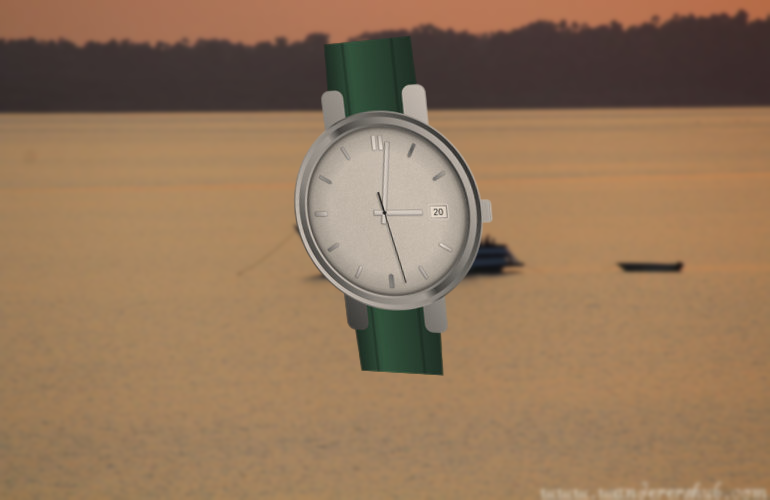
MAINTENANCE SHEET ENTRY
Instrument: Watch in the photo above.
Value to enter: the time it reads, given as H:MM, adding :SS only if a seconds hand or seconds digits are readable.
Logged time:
3:01:28
